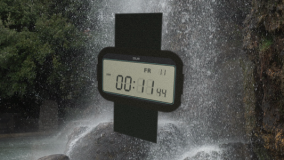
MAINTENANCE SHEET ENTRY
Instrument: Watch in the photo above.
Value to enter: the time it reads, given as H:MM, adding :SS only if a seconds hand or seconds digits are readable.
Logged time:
0:11:44
